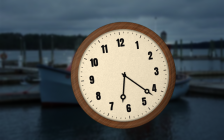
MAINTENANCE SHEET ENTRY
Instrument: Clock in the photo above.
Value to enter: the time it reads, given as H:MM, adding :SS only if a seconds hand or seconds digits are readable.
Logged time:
6:22
